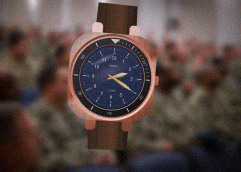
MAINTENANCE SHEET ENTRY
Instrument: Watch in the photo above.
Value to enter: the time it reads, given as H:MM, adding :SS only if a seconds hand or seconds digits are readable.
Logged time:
2:20
